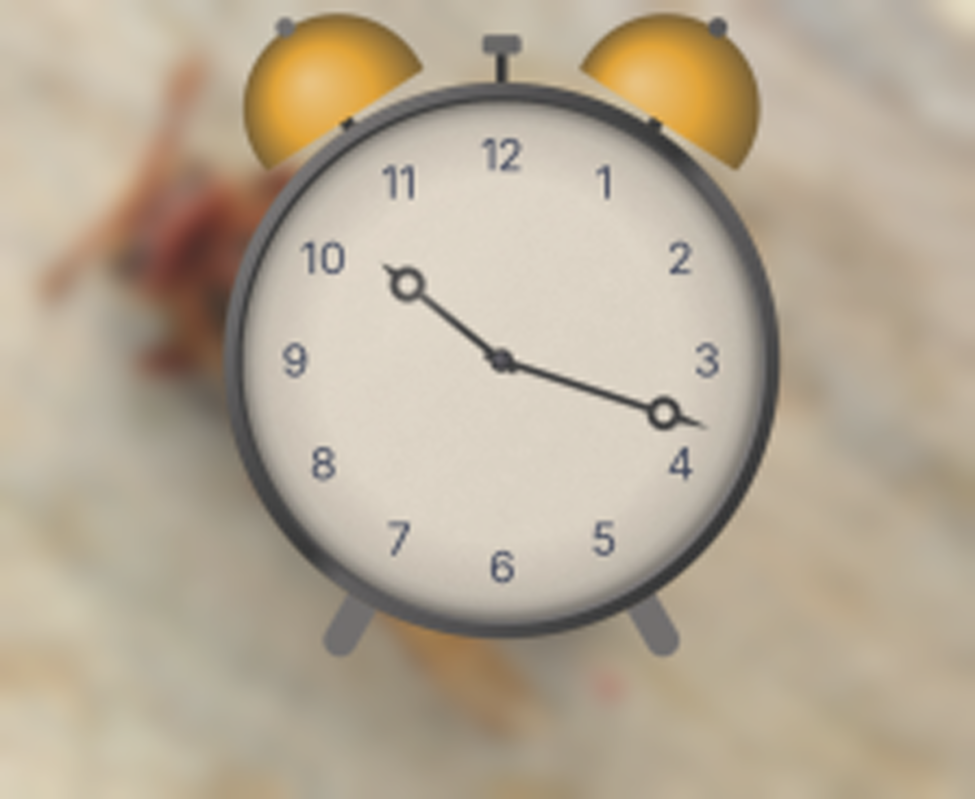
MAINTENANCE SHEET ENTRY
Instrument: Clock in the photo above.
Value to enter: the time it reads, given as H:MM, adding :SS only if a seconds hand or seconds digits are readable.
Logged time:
10:18
